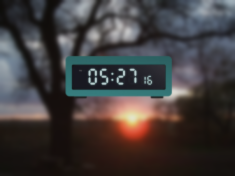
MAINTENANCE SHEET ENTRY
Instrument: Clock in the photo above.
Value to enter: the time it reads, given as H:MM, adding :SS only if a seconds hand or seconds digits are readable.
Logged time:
5:27:16
